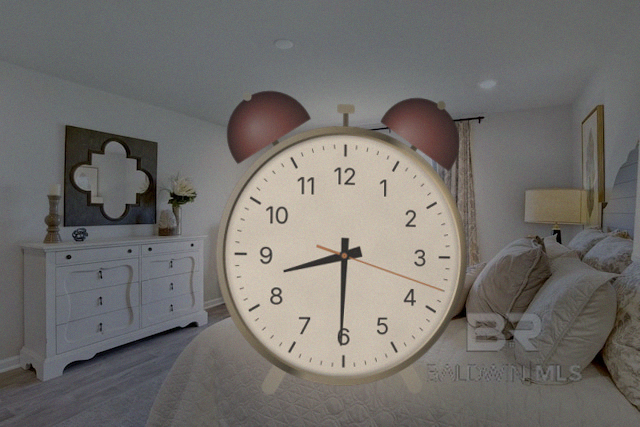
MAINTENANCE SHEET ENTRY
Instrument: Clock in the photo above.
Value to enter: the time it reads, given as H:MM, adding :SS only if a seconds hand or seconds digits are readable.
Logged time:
8:30:18
